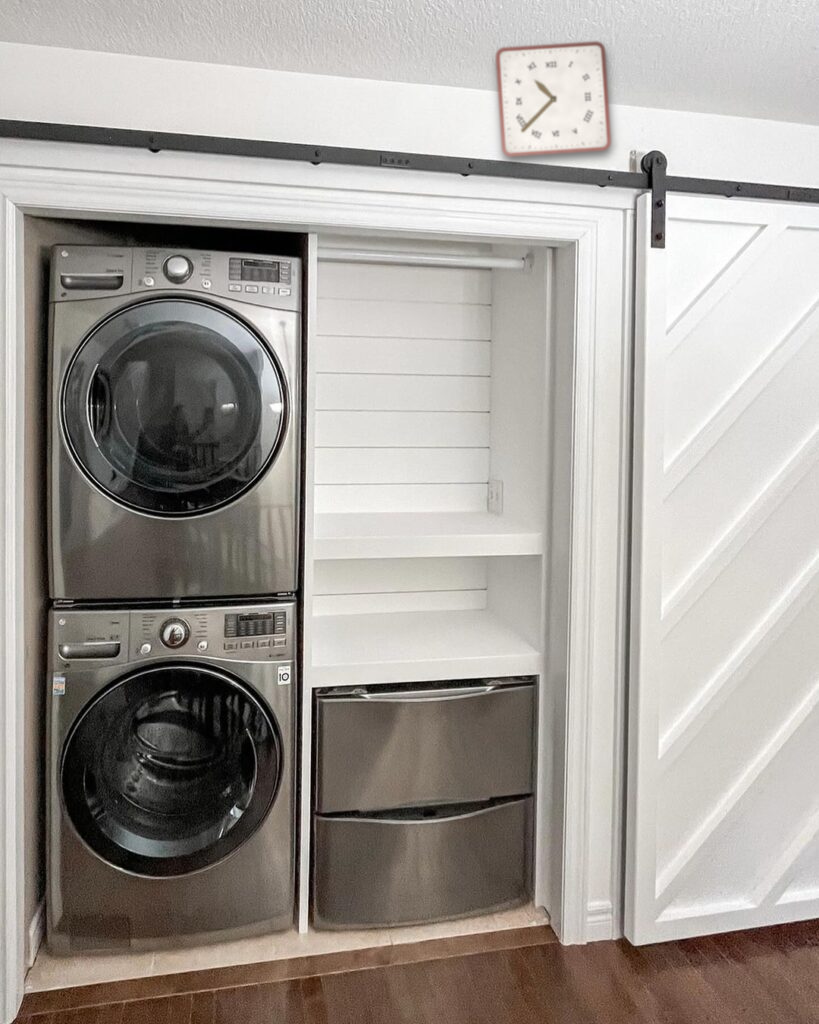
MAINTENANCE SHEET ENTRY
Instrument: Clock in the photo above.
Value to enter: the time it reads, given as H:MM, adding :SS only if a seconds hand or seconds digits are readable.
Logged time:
10:38
